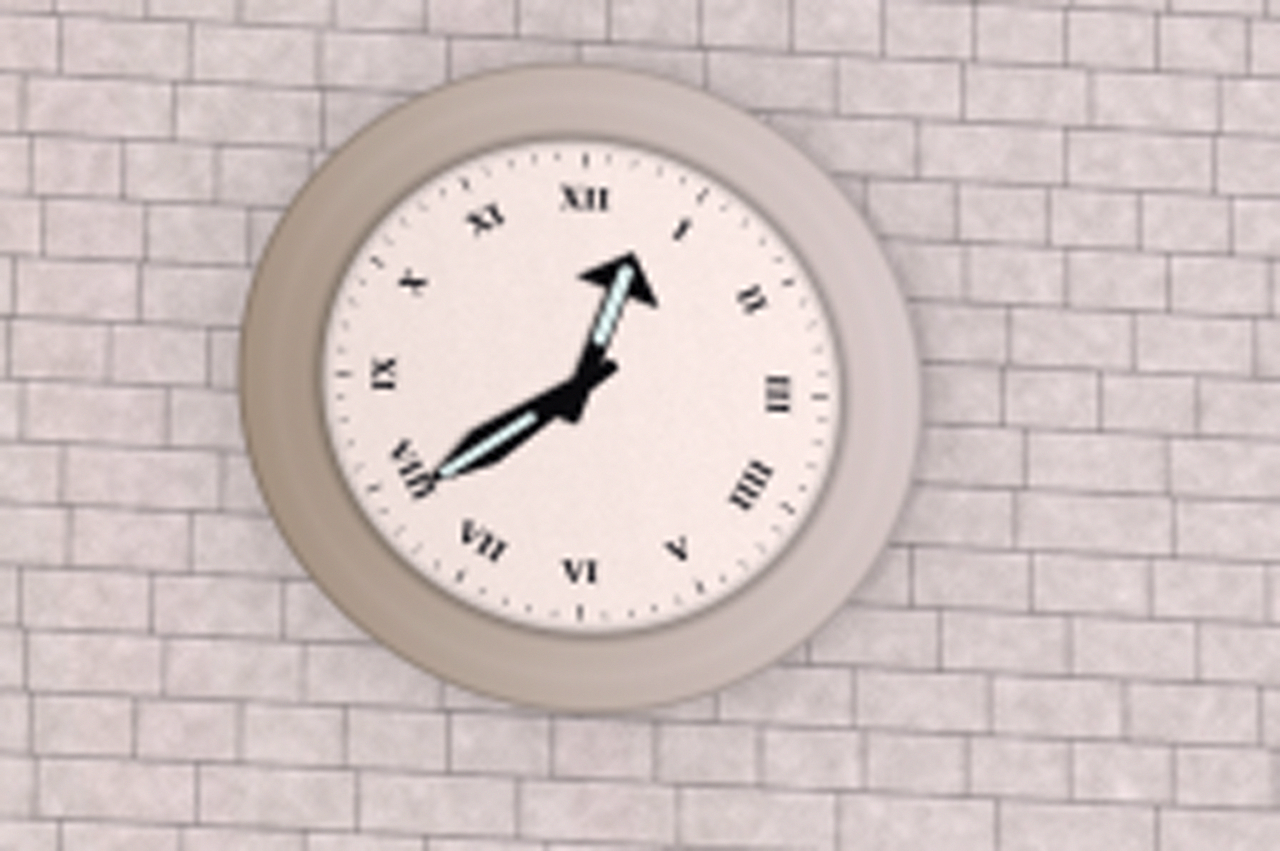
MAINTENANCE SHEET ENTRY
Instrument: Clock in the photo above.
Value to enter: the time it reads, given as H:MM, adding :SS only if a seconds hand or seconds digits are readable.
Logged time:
12:39
